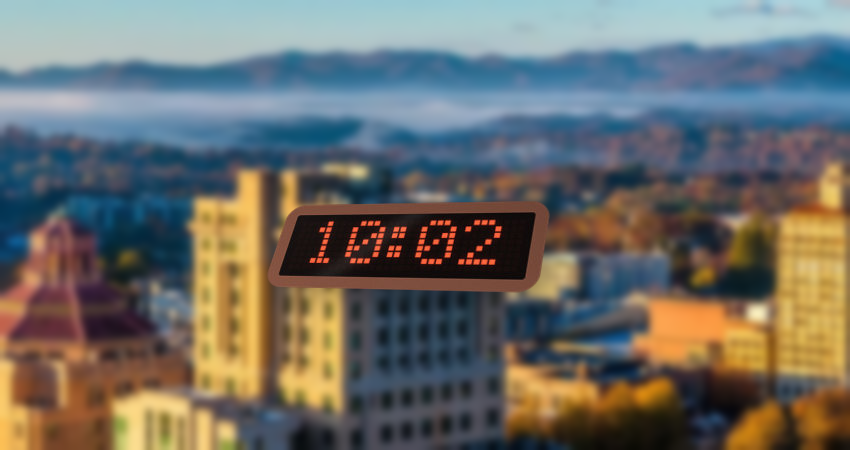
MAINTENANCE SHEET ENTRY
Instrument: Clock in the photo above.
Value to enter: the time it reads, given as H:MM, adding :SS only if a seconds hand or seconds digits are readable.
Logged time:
10:02
